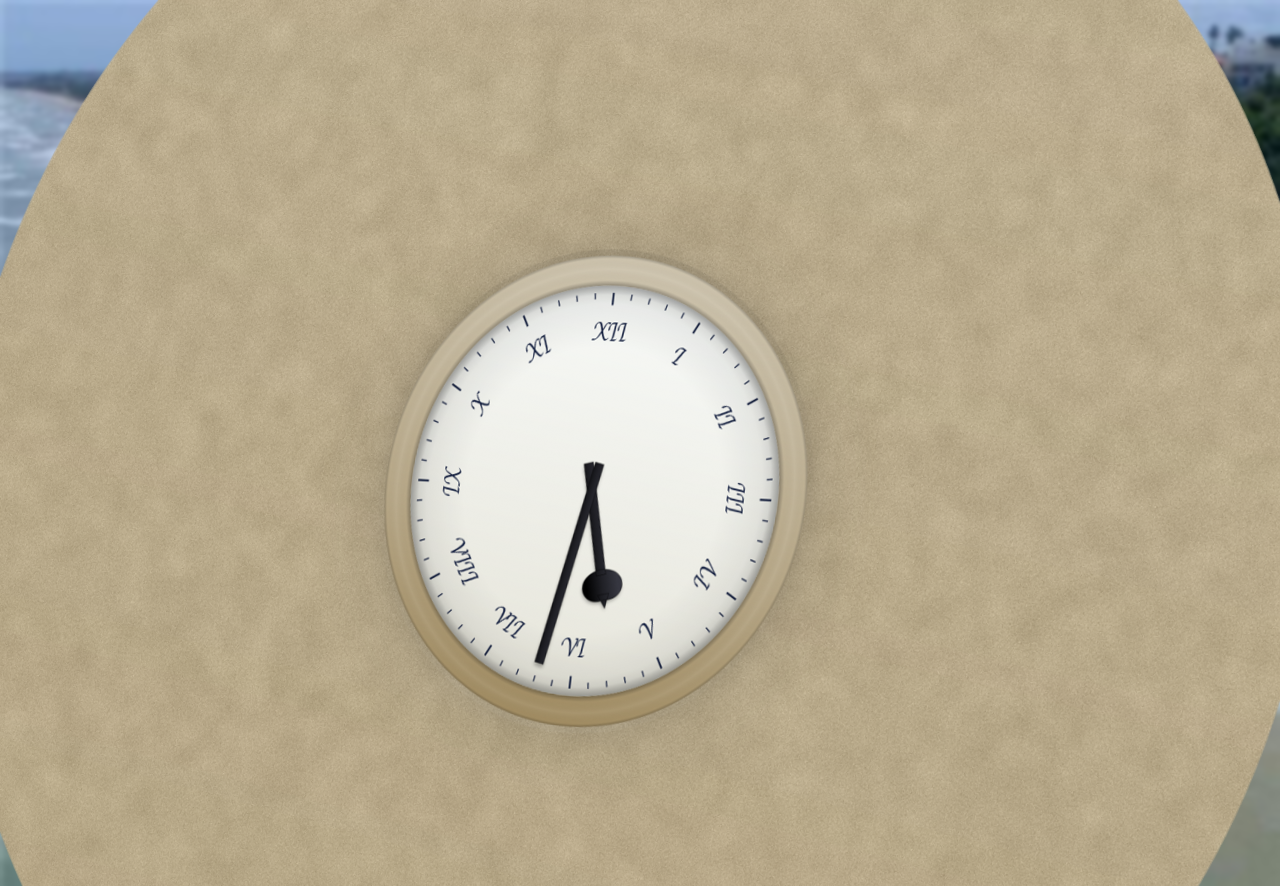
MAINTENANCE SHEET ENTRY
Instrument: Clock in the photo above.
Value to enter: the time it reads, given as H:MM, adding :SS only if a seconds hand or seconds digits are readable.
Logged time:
5:32
